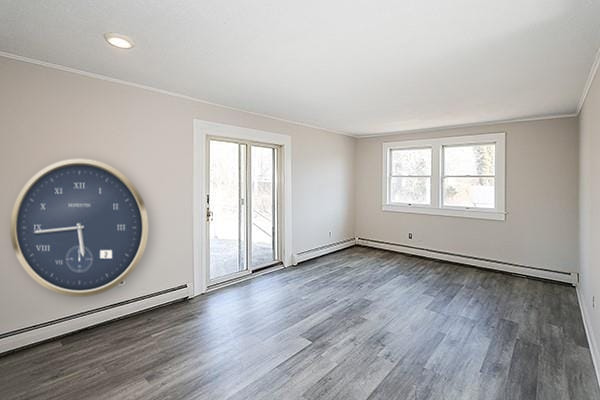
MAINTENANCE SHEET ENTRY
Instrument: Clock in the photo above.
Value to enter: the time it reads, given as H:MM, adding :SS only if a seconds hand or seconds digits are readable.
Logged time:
5:44
